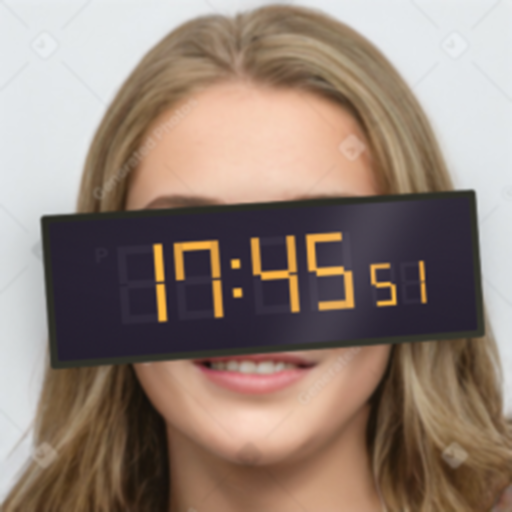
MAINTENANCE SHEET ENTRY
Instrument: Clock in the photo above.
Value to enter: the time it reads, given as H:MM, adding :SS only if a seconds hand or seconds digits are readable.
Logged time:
17:45:51
